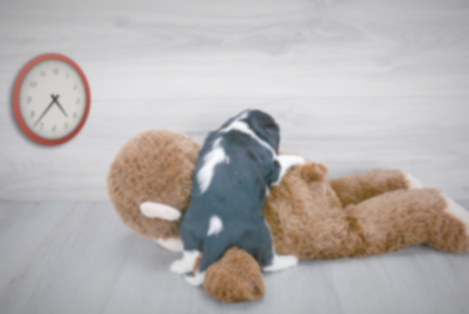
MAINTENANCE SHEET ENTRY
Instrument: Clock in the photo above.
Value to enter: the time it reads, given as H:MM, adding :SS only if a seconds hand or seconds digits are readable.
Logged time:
4:37
